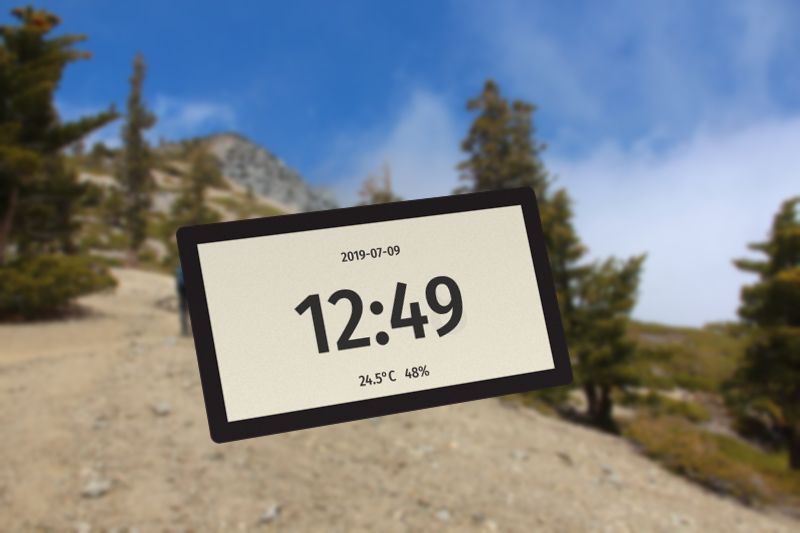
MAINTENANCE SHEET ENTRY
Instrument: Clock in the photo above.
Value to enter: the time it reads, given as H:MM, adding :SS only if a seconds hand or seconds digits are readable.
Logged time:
12:49
